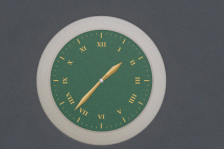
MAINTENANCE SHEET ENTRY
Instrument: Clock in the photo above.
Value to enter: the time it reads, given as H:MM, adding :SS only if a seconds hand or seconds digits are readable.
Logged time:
1:37
